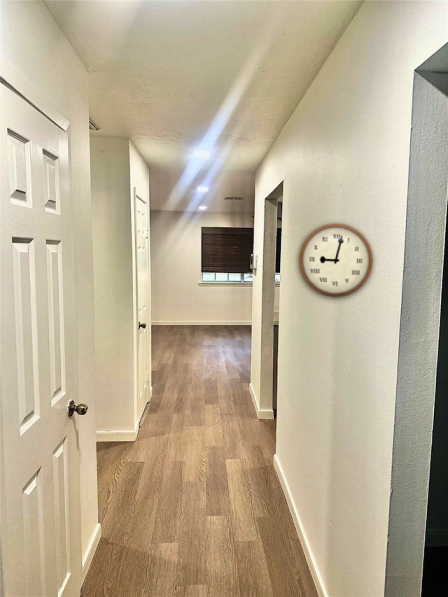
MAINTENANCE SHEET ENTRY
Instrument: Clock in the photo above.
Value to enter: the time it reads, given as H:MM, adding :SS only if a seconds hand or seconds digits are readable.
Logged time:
9:02
